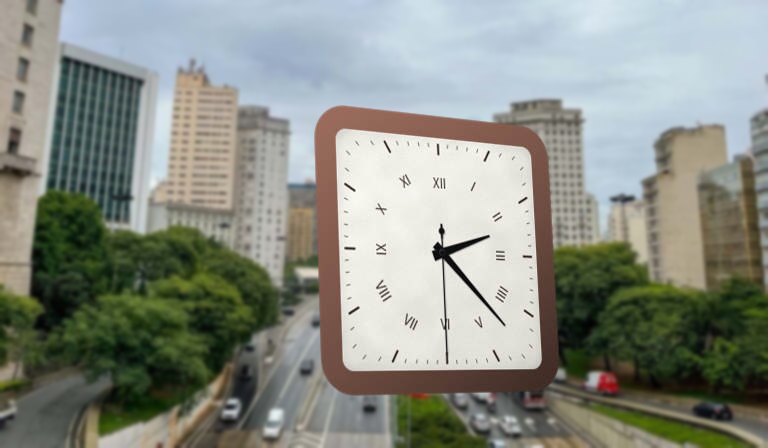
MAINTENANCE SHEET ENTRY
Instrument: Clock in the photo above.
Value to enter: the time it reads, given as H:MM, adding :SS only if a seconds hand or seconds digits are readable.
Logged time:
2:22:30
